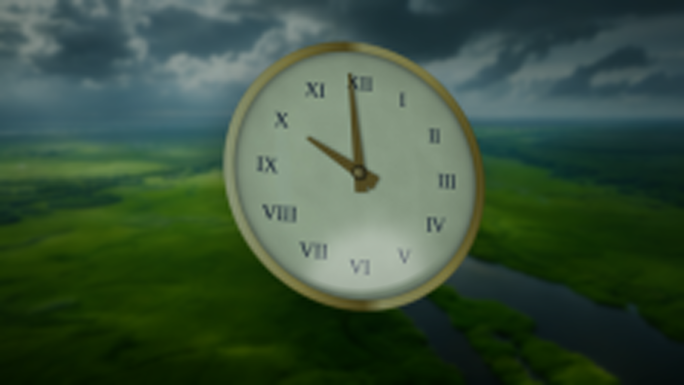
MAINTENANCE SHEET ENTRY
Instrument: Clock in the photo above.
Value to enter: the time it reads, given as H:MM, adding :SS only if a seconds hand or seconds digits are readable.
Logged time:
9:59
